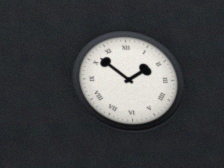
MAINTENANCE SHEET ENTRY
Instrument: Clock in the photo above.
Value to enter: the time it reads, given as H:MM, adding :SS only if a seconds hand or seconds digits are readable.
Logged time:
1:52
